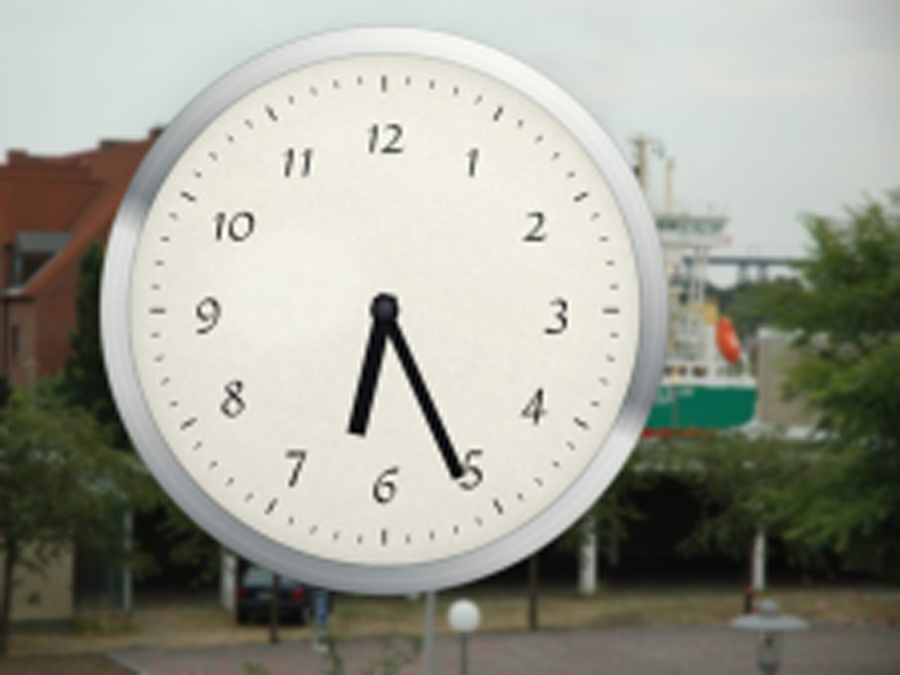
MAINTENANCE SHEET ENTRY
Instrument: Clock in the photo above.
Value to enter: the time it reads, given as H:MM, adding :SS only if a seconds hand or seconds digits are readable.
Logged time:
6:26
